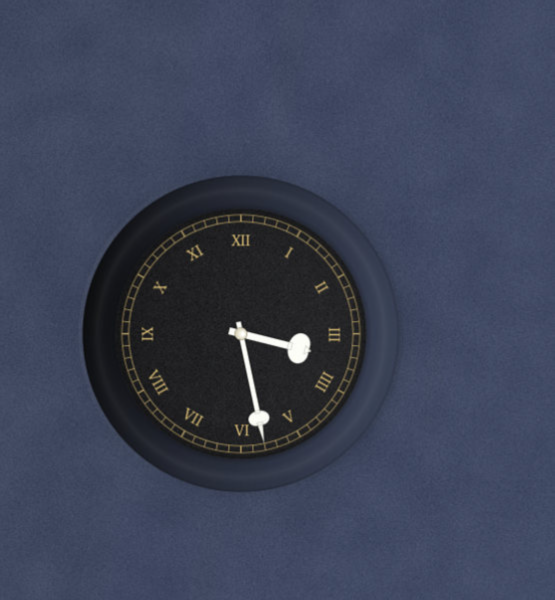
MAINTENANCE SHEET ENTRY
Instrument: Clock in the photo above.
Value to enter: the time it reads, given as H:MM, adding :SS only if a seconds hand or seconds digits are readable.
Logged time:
3:28
